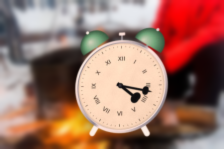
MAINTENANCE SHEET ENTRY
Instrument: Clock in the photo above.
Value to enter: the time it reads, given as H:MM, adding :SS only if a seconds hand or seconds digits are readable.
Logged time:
4:17
